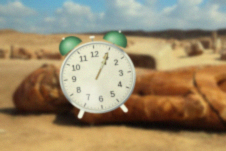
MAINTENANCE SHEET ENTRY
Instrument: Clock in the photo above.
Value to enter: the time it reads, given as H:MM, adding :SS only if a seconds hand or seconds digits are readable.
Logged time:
1:05
